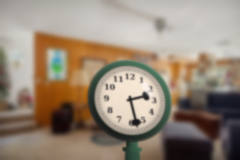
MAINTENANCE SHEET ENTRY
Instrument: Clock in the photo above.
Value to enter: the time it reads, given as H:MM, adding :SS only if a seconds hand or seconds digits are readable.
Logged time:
2:28
